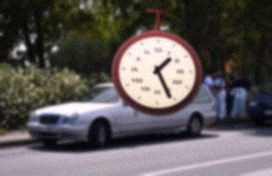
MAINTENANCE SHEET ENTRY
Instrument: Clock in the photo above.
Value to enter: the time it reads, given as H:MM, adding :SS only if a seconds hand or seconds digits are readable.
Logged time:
1:26
